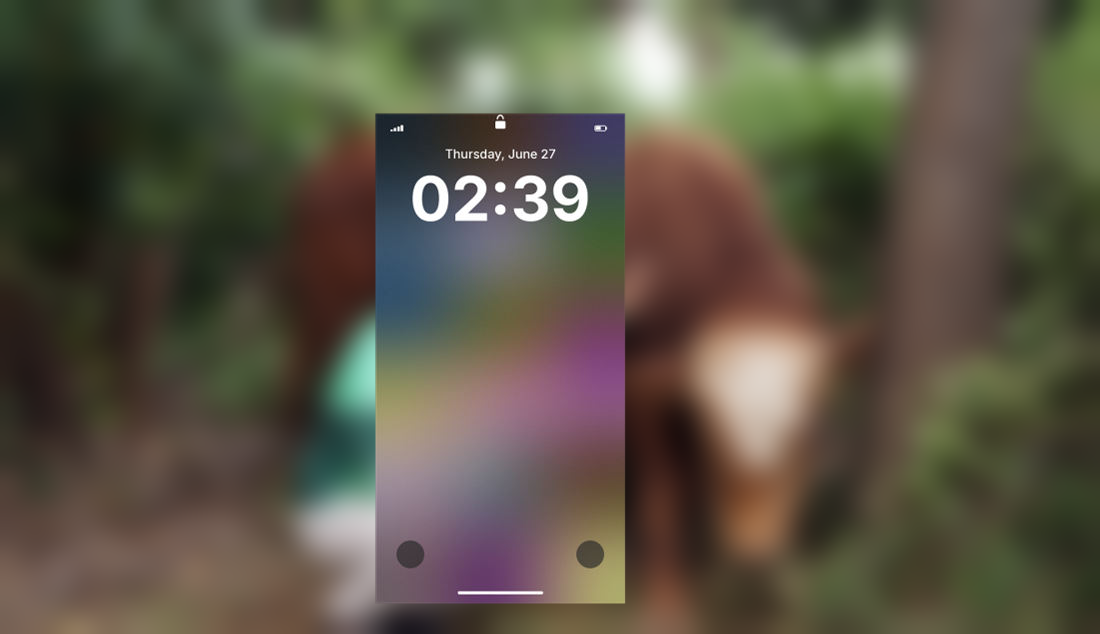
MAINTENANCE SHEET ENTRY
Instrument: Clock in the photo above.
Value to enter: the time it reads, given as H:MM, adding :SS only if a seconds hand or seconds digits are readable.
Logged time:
2:39
